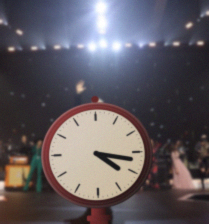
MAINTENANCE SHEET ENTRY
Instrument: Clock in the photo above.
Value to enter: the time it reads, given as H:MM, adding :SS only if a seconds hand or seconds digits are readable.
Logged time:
4:17
